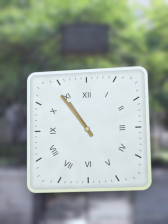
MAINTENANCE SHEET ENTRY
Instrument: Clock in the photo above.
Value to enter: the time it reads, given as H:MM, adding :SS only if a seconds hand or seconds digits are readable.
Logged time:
10:54
